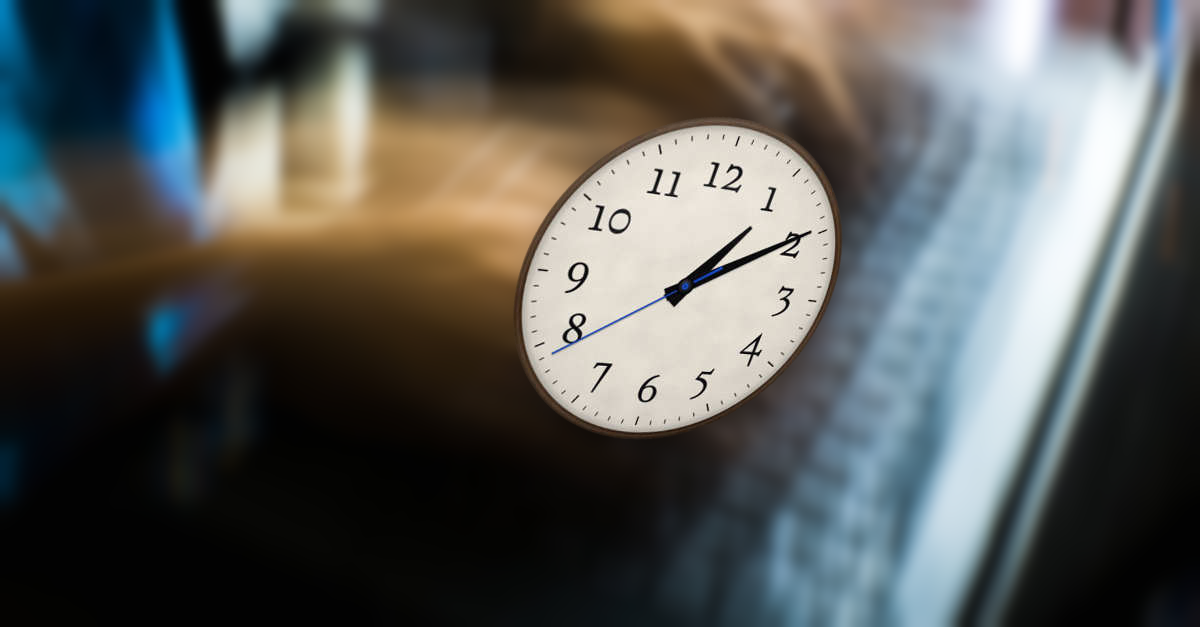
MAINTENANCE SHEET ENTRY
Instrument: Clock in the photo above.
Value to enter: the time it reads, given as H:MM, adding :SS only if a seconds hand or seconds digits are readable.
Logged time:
1:09:39
